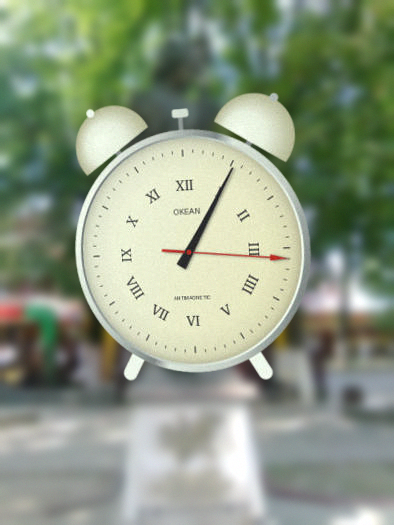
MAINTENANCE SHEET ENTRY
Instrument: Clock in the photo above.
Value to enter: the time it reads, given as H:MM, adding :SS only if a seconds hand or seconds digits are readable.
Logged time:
1:05:16
